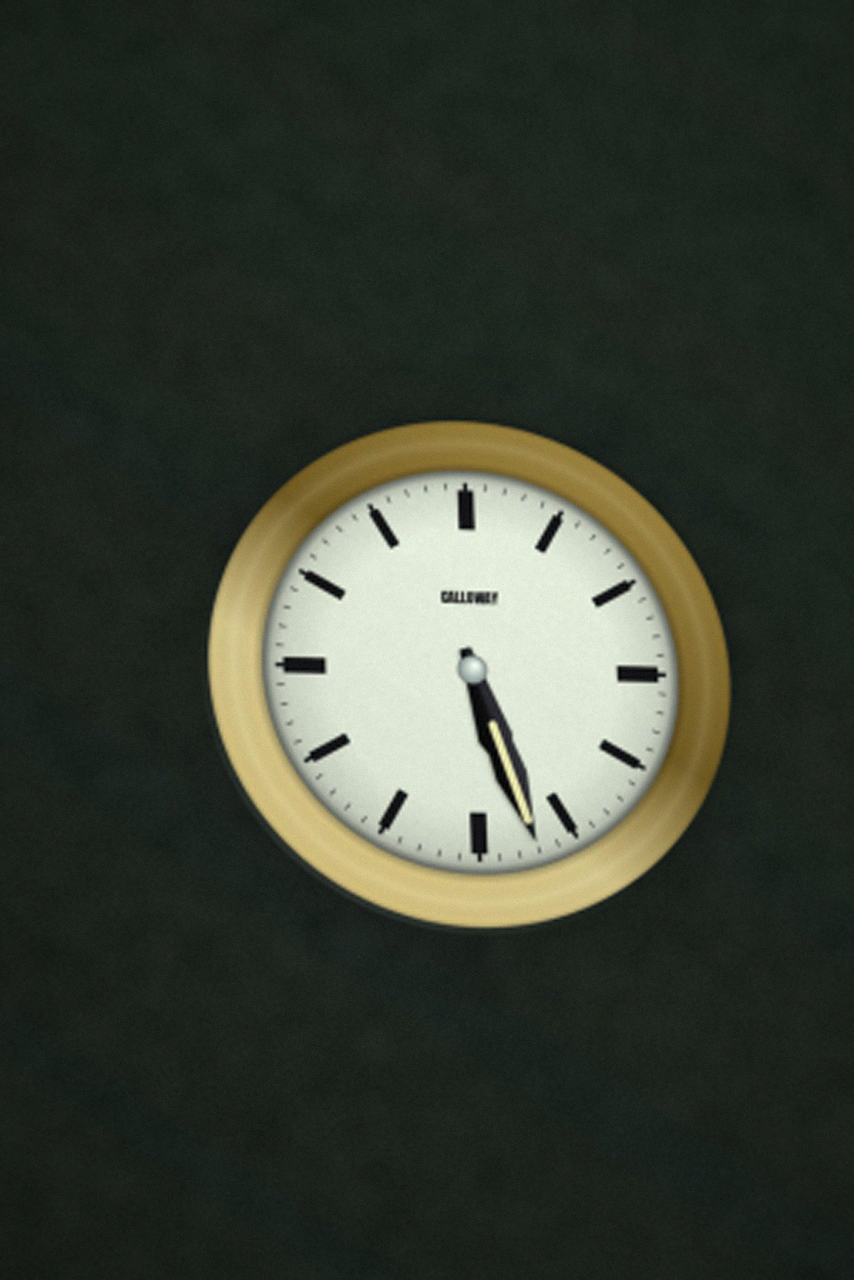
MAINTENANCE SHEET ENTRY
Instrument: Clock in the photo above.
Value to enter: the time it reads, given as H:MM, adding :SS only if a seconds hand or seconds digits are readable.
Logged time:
5:27
